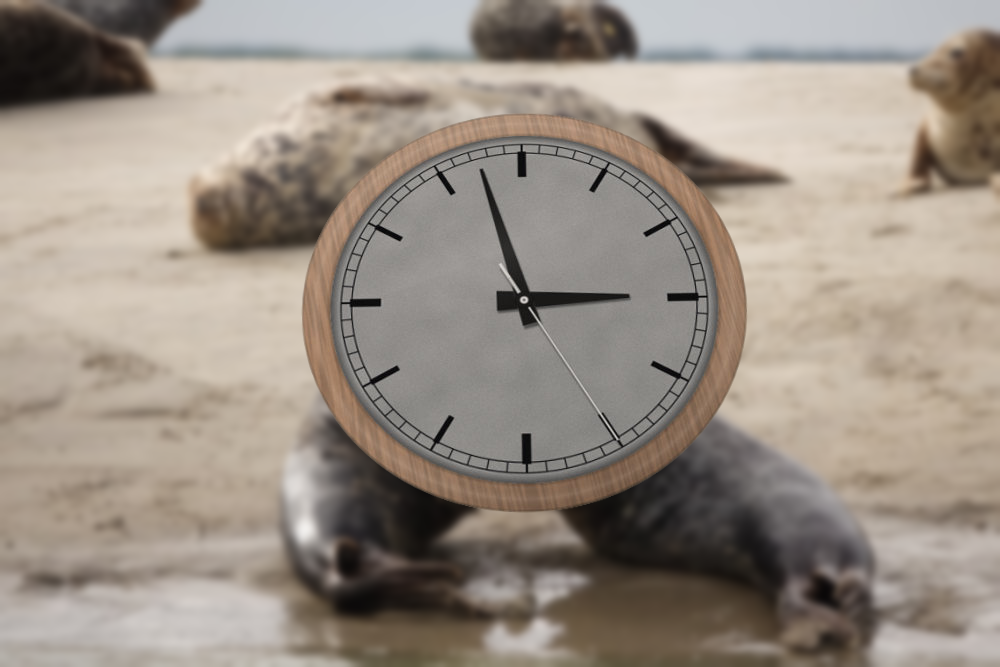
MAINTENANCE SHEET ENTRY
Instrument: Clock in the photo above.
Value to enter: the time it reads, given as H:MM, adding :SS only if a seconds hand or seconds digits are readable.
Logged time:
2:57:25
